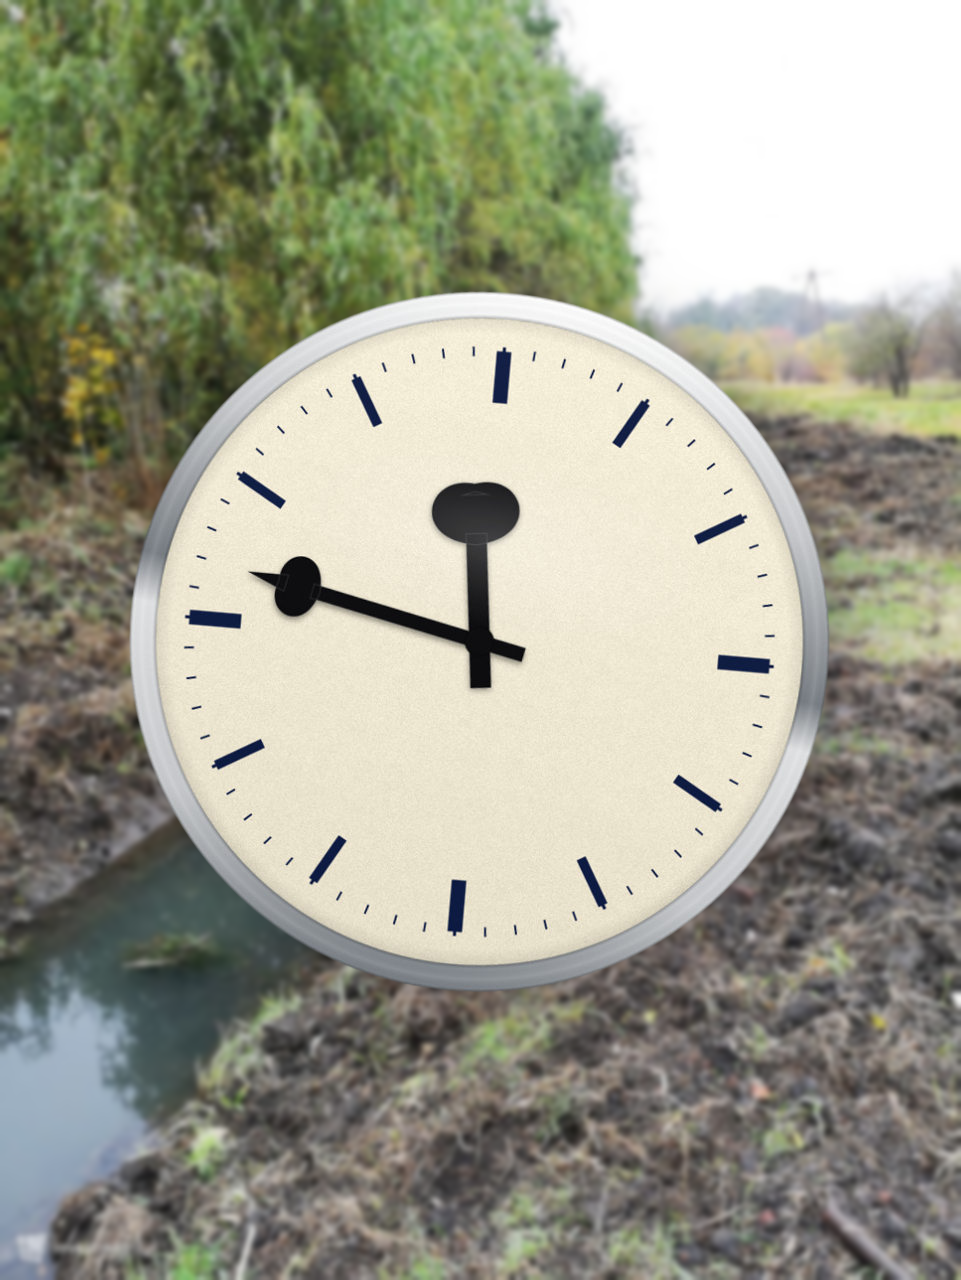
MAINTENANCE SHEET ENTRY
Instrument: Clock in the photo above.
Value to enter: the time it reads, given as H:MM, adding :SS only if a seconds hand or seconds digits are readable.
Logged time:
11:47
